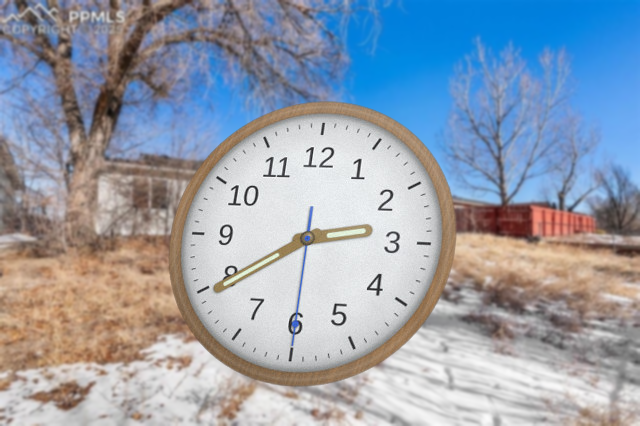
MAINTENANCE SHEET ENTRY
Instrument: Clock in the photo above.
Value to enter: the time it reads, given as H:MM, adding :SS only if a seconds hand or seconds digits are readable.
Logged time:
2:39:30
